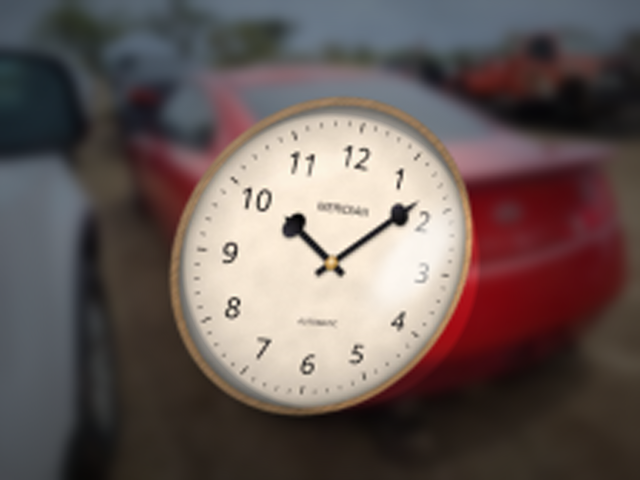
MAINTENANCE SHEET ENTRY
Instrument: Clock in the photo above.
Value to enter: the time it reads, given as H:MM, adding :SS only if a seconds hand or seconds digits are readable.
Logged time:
10:08
